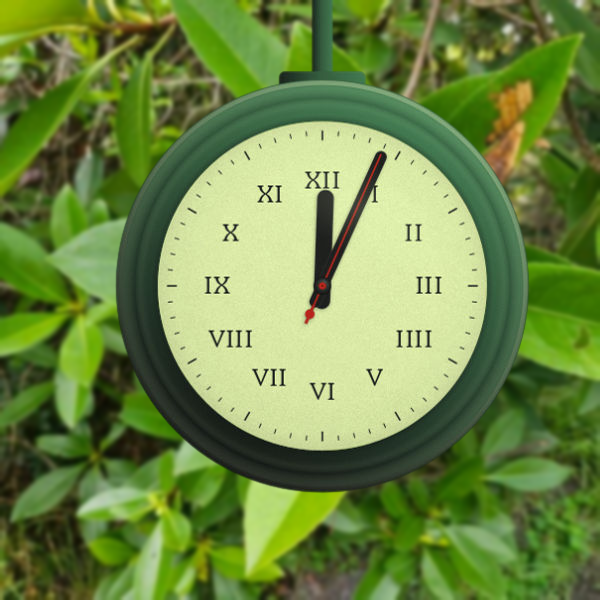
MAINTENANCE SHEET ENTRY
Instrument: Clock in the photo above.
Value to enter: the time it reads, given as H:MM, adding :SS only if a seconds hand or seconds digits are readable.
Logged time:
12:04:04
